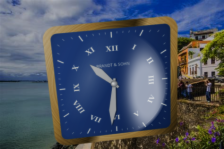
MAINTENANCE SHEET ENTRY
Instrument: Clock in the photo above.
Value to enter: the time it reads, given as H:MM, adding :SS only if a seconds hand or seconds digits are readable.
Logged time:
10:31
